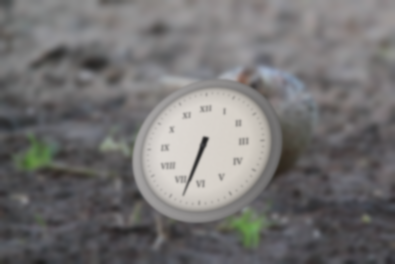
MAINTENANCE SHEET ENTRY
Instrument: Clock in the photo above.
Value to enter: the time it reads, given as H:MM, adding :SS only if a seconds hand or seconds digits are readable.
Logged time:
6:33
